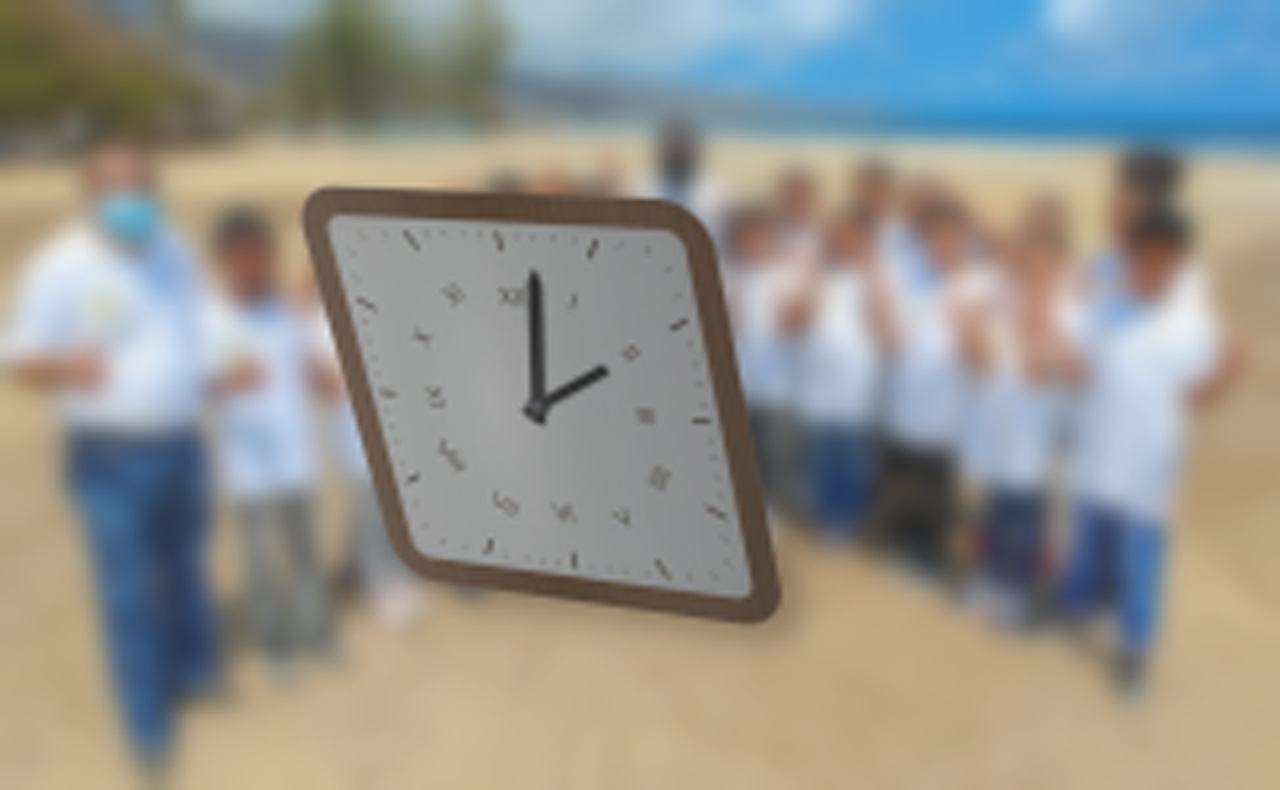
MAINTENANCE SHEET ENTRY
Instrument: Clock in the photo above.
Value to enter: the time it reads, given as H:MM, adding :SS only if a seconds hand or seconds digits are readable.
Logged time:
2:02
